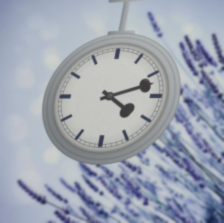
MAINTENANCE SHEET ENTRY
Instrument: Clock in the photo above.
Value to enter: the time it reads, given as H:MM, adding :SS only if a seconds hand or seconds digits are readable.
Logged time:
4:12
